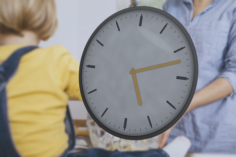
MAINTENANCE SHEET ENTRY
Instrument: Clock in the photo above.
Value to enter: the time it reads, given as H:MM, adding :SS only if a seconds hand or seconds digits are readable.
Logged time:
5:12
